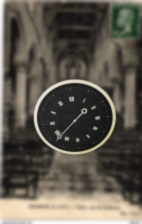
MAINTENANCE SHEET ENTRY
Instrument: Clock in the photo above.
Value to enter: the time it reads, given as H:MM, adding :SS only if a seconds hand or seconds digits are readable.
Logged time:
1:38
